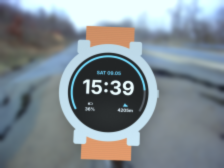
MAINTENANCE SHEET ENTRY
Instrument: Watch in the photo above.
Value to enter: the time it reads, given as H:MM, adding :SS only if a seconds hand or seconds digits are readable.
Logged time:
15:39
